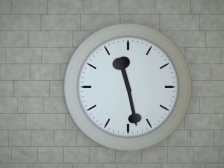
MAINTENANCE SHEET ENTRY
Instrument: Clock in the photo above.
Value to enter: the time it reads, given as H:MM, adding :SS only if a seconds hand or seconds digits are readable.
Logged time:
11:28
